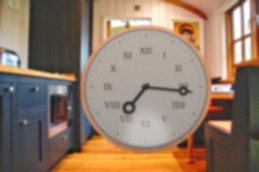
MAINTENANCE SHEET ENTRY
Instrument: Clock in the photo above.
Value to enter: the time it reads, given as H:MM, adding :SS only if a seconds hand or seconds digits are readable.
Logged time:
7:16
